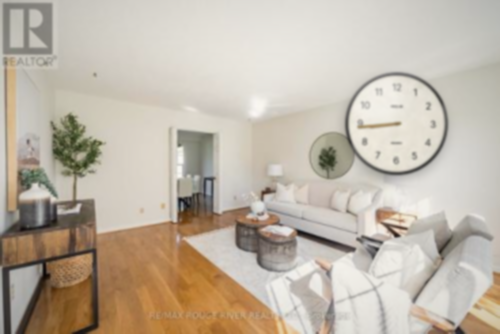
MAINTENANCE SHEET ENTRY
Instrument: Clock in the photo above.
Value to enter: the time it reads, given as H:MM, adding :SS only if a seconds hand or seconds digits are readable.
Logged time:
8:44
